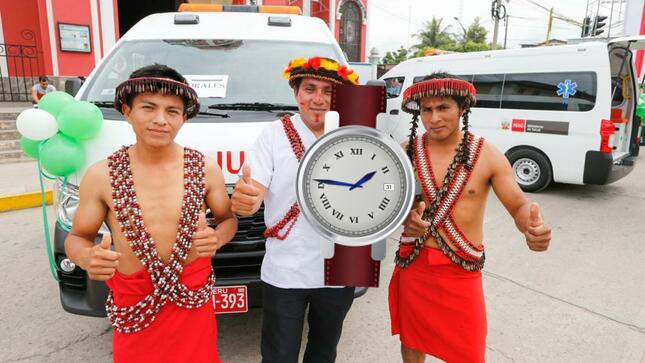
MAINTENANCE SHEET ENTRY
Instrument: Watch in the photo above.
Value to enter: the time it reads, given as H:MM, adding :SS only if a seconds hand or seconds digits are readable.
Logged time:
1:46
